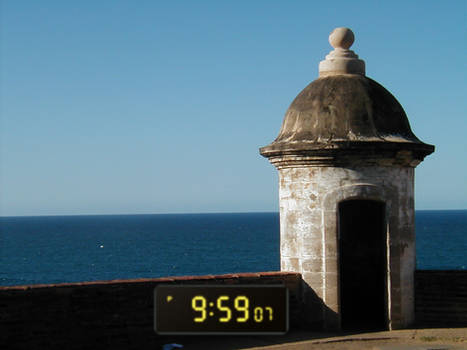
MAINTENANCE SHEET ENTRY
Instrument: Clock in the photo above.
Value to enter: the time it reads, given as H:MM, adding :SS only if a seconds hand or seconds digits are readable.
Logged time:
9:59:07
